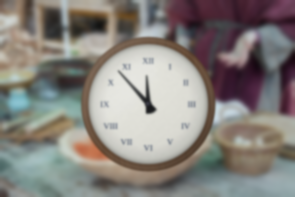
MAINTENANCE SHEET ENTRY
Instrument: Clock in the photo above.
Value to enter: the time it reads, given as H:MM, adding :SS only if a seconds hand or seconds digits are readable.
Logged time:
11:53
